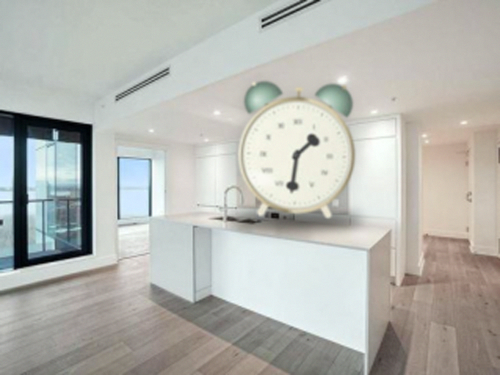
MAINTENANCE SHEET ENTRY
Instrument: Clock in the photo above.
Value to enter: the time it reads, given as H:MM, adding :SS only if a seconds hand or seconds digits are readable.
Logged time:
1:31
